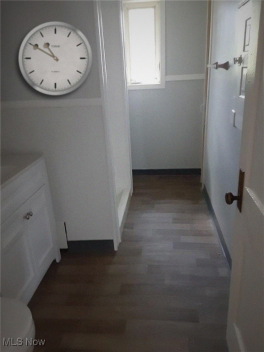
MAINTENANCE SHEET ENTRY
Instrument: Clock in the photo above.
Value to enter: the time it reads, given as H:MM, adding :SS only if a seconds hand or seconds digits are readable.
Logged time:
10:50
